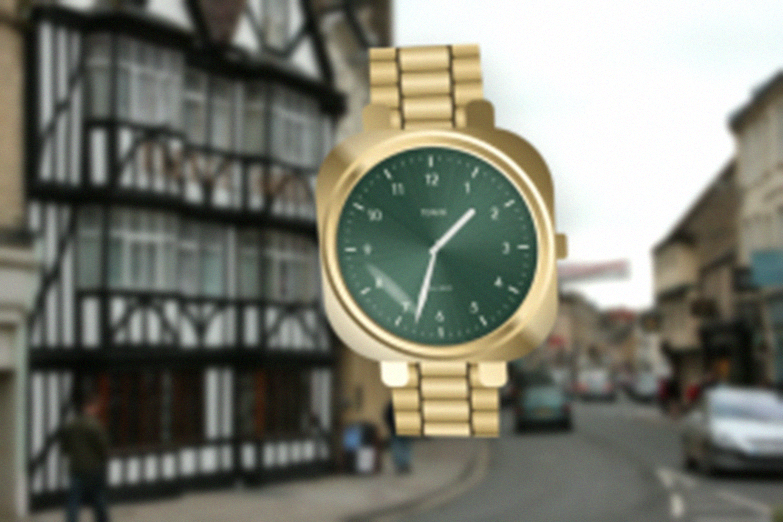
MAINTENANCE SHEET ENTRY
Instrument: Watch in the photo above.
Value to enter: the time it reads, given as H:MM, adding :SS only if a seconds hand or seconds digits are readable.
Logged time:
1:33
